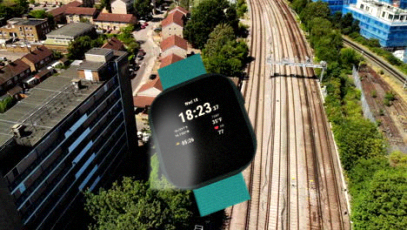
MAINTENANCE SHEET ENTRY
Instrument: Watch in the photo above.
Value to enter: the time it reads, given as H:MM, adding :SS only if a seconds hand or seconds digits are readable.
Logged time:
18:23
